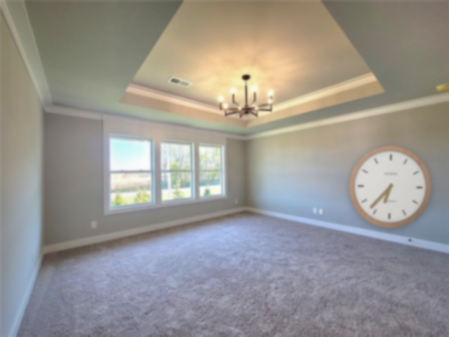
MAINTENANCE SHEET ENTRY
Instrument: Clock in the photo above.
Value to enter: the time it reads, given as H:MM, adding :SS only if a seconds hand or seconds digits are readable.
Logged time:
6:37
